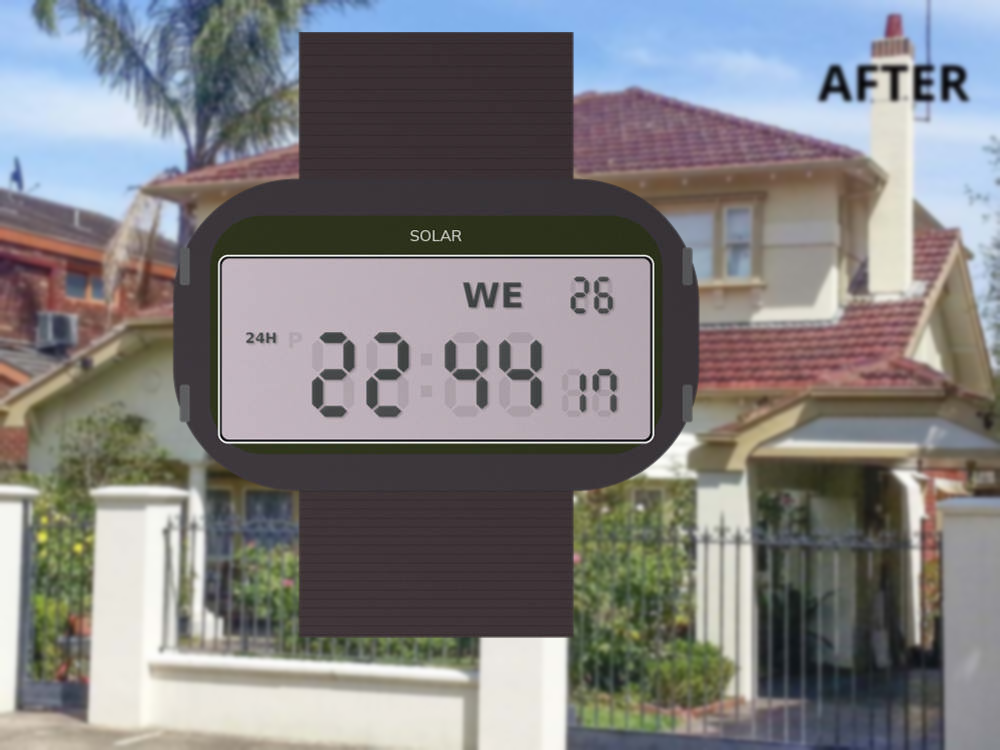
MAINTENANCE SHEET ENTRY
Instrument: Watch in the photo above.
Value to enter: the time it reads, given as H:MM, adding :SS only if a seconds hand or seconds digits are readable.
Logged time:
22:44:17
